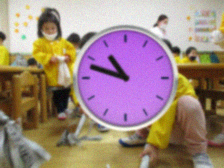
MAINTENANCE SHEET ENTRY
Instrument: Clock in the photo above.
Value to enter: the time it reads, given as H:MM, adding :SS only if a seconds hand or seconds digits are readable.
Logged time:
10:48
